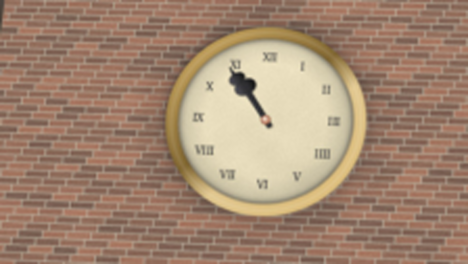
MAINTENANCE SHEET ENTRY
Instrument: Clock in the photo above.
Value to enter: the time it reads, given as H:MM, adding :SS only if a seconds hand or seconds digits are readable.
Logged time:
10:54
